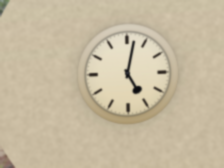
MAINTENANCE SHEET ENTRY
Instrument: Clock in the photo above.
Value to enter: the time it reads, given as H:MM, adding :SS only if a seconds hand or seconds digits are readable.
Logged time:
5:02
